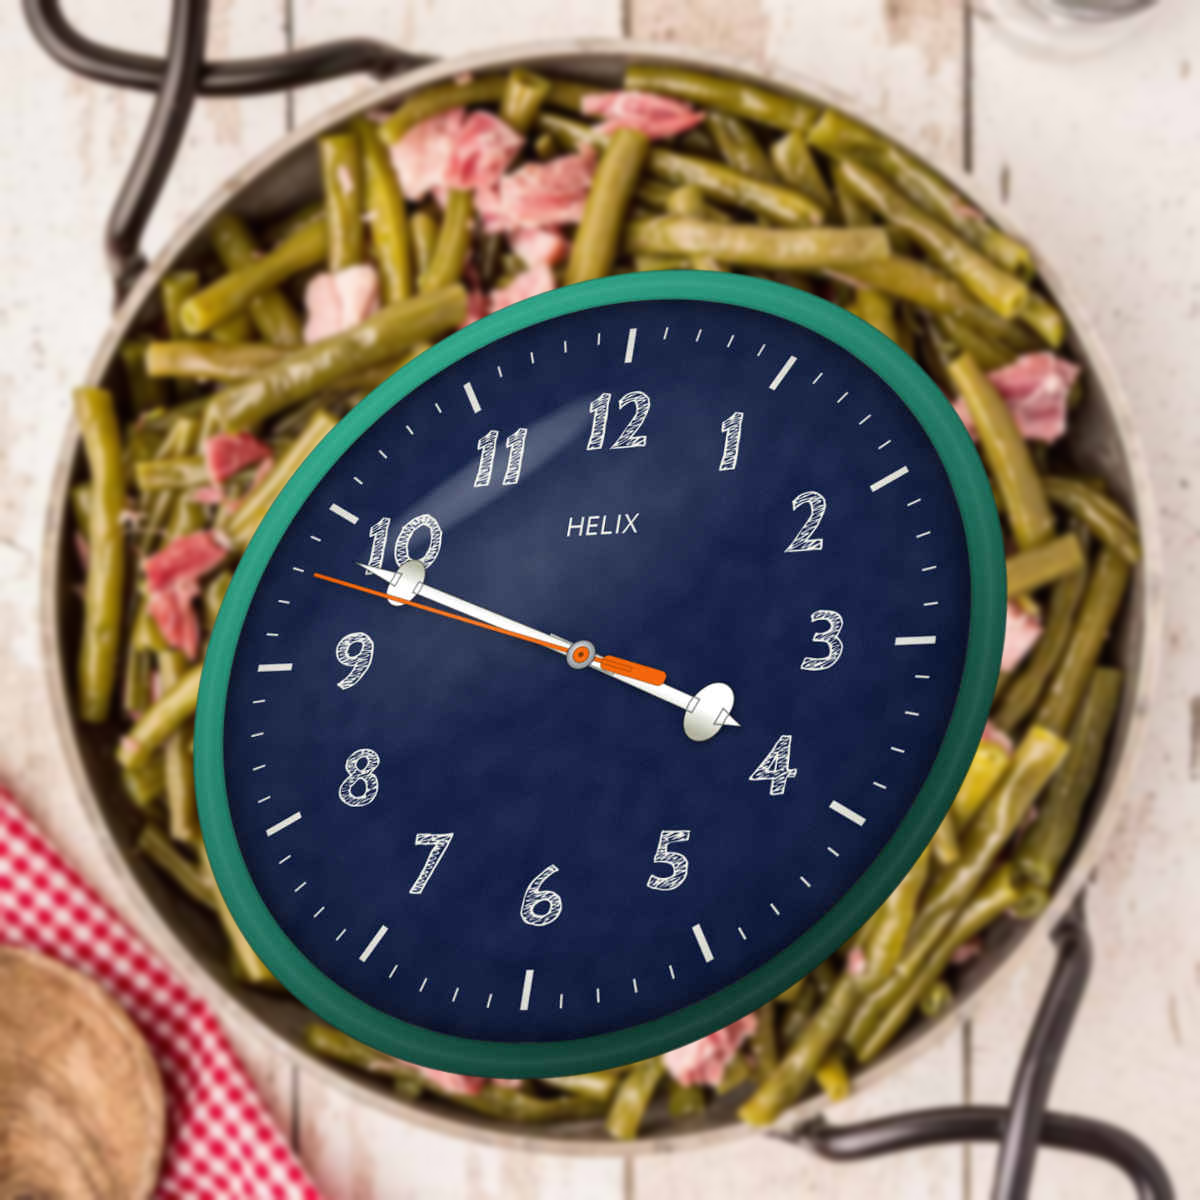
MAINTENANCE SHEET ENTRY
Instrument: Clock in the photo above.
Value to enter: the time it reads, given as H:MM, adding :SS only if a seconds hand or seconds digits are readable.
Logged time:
3:48:48
